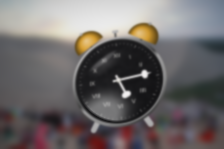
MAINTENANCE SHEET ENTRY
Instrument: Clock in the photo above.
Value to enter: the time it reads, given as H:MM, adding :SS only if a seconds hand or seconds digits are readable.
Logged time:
5:14
